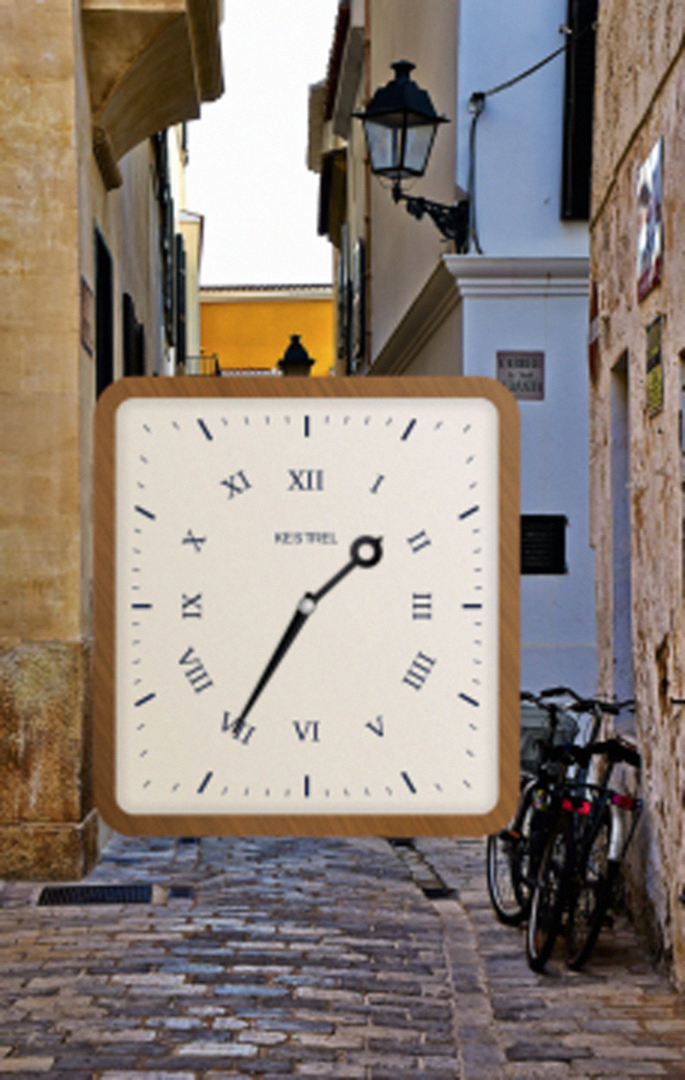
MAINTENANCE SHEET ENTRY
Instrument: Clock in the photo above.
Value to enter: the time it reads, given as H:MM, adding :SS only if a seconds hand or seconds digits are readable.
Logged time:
1:35
